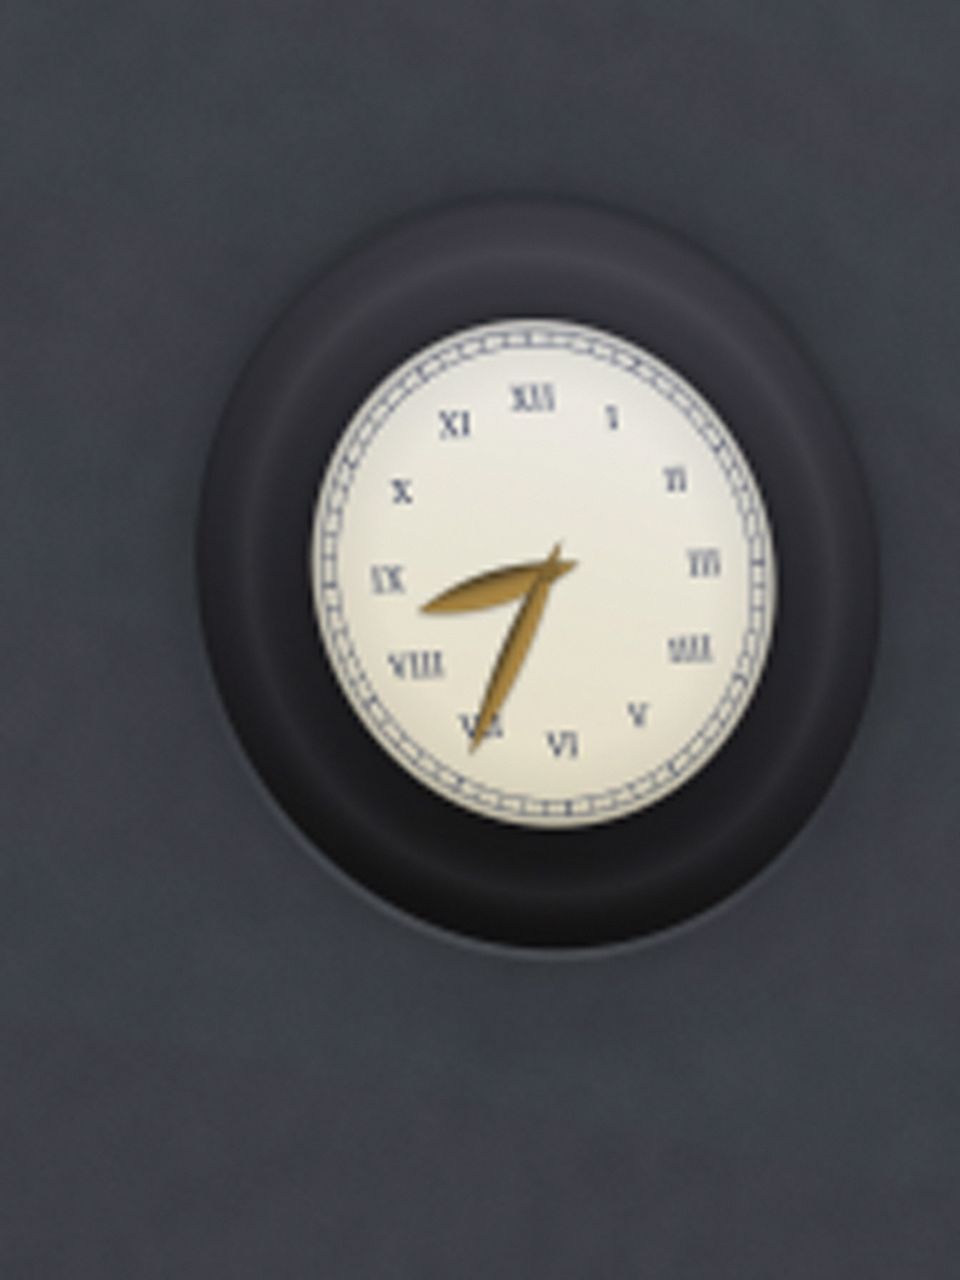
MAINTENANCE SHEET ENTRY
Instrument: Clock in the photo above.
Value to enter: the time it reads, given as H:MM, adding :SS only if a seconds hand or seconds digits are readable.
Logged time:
8:35
